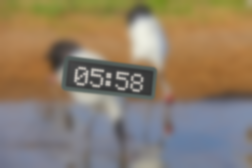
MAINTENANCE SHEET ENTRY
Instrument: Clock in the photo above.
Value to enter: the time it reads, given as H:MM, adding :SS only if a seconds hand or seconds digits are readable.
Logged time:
5:58
